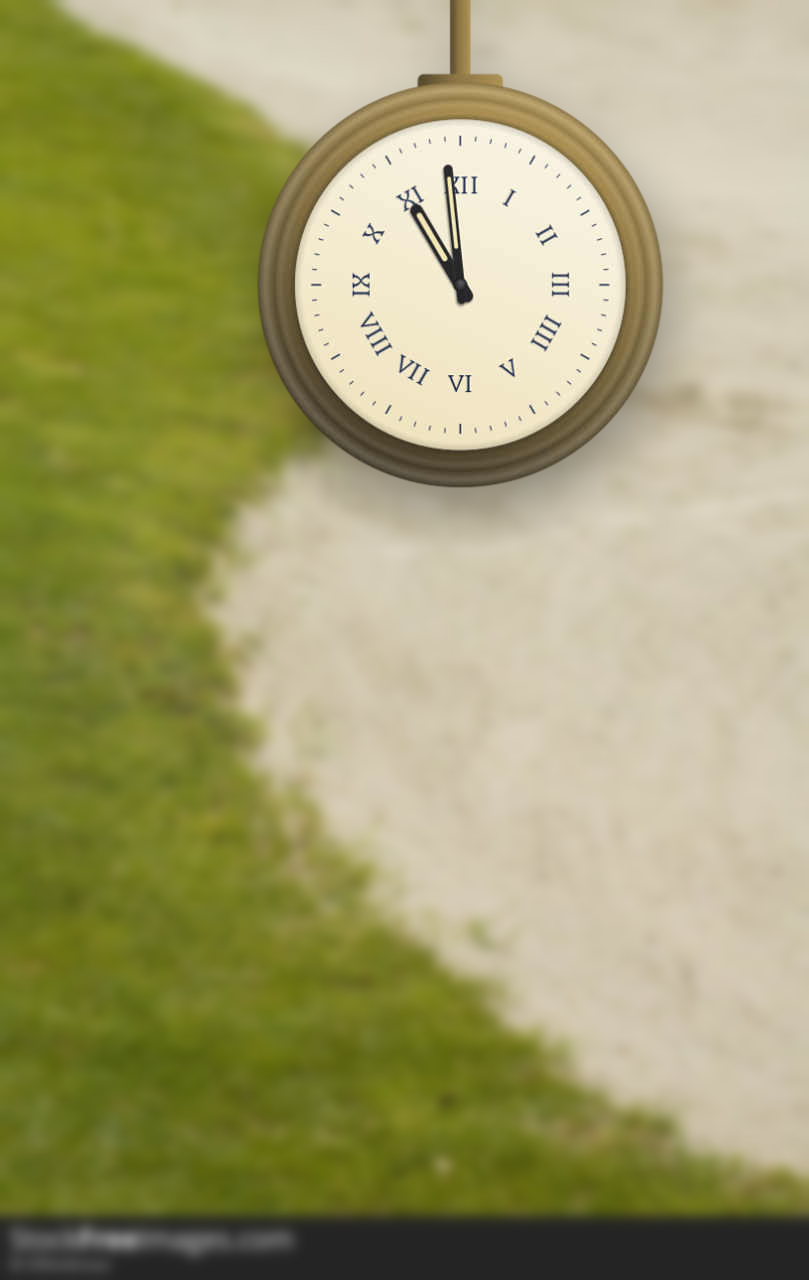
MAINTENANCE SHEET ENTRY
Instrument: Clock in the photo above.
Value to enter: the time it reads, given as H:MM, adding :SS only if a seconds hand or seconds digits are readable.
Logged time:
10:59
